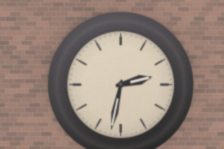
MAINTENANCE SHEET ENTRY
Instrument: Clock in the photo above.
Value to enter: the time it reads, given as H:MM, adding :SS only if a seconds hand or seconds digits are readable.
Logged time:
2:32
